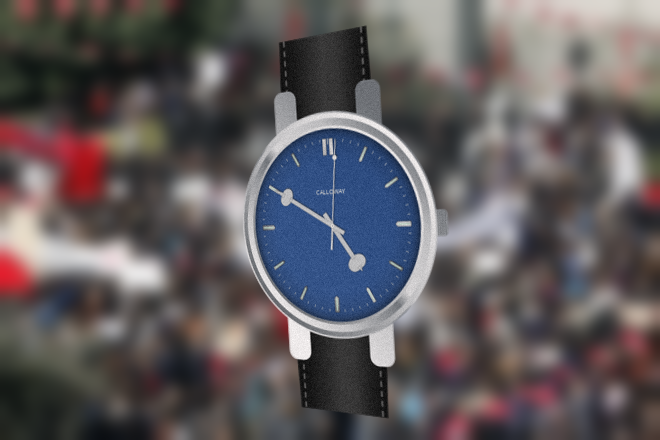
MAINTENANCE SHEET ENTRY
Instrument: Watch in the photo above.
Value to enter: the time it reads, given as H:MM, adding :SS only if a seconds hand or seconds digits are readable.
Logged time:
4:50:01
